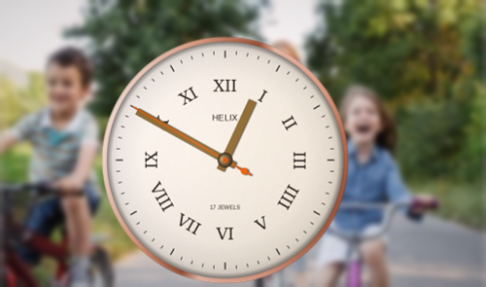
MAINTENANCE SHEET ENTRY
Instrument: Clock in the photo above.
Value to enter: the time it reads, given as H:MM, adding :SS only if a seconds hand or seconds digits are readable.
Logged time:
12:49:50
